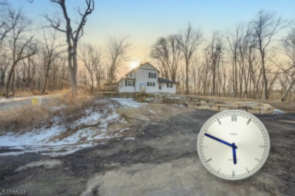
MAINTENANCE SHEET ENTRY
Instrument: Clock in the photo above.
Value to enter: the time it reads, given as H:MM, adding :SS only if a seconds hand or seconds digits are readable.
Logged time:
5:49
